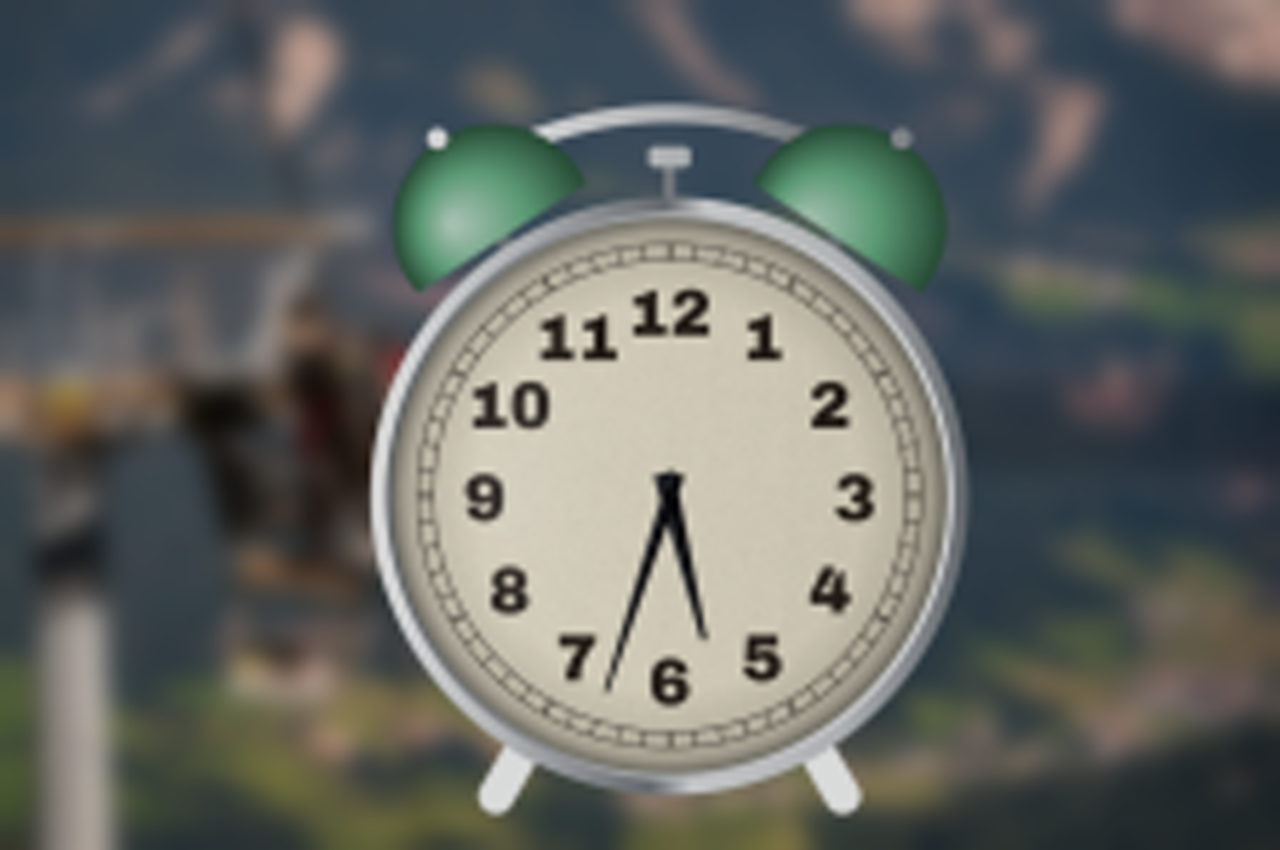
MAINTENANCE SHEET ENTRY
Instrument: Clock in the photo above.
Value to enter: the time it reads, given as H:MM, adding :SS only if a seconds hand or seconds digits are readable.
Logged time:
5:33
